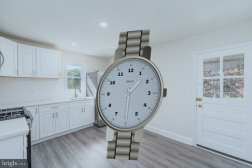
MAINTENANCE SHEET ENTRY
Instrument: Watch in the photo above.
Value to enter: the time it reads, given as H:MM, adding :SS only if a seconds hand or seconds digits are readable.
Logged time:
1:30
